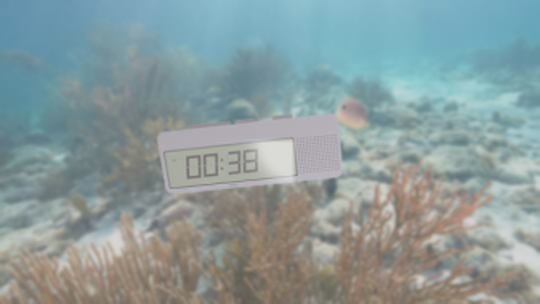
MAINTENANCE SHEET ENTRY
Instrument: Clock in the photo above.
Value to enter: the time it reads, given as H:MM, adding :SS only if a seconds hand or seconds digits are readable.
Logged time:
0:38
